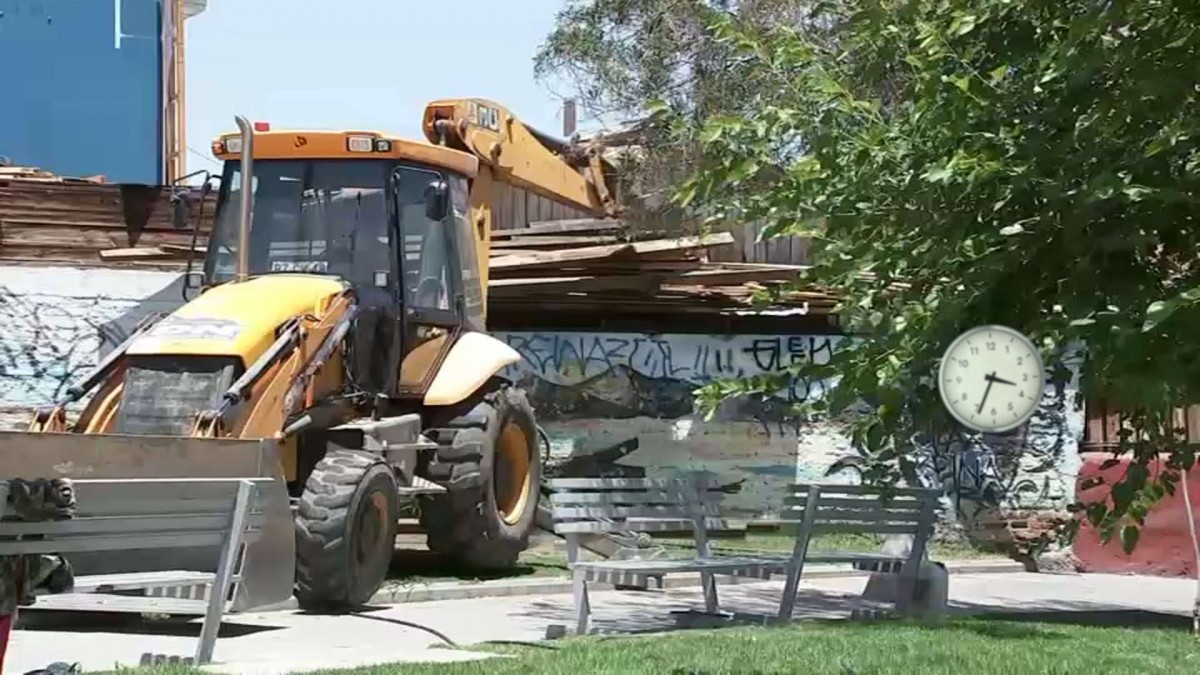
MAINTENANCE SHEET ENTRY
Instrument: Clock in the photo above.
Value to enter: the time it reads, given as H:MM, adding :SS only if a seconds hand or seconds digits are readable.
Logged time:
3:34
